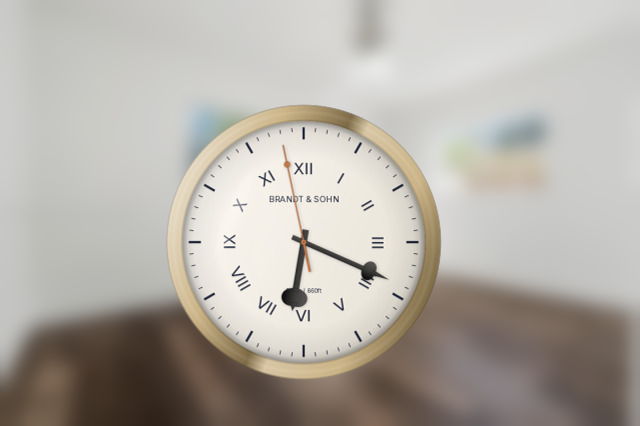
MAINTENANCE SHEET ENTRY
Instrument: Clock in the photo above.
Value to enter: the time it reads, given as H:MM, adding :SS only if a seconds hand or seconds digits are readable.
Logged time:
6:18:58
